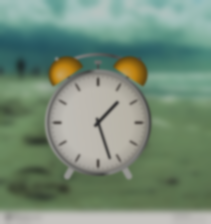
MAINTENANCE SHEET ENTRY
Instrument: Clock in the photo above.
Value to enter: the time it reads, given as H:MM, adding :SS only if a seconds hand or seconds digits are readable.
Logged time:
1:27
